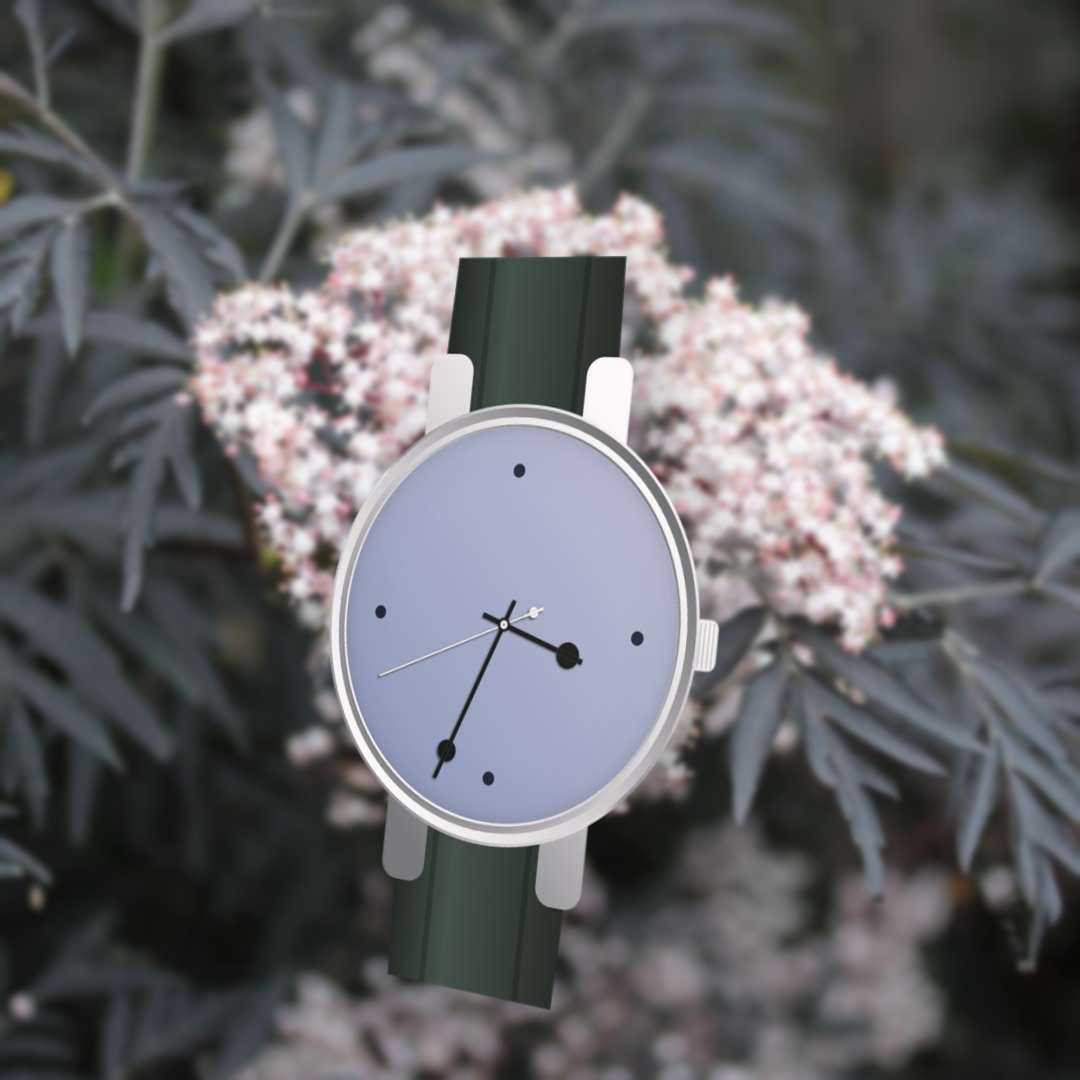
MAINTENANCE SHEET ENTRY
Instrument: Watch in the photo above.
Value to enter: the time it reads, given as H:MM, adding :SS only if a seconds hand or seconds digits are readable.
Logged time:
3:33:41
